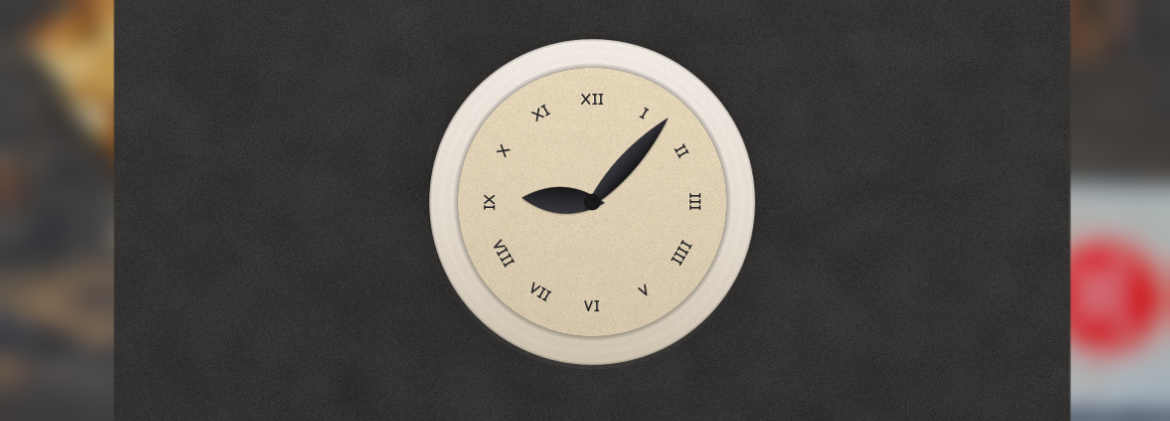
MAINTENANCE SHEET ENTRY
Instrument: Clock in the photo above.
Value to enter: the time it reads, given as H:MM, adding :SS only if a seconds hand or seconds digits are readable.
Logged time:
9:07
